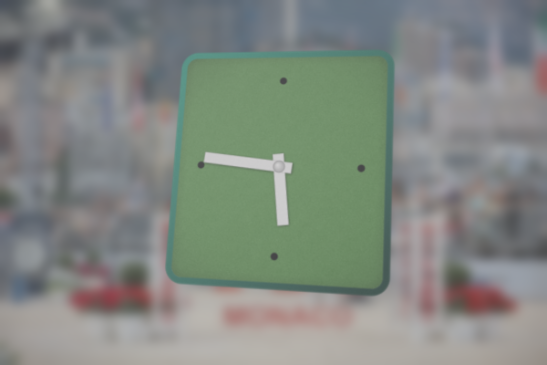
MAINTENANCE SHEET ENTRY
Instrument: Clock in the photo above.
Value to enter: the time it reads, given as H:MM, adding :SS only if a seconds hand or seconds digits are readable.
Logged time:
5:46
